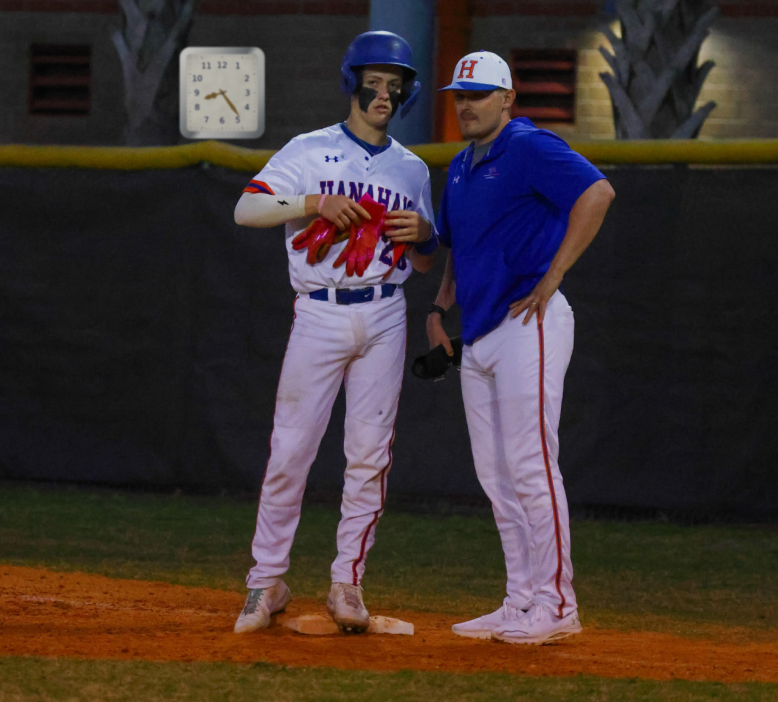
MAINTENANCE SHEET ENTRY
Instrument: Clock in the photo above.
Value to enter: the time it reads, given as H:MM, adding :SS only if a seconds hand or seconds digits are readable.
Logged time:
8:24
